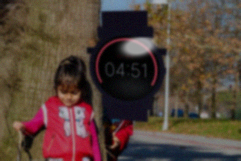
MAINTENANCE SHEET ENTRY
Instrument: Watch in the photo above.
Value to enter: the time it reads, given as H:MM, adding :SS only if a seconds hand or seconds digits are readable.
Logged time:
4:51
